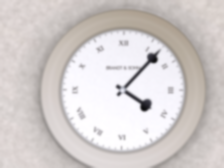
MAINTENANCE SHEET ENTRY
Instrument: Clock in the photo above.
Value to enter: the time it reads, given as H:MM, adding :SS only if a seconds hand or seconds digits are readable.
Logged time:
4:07
